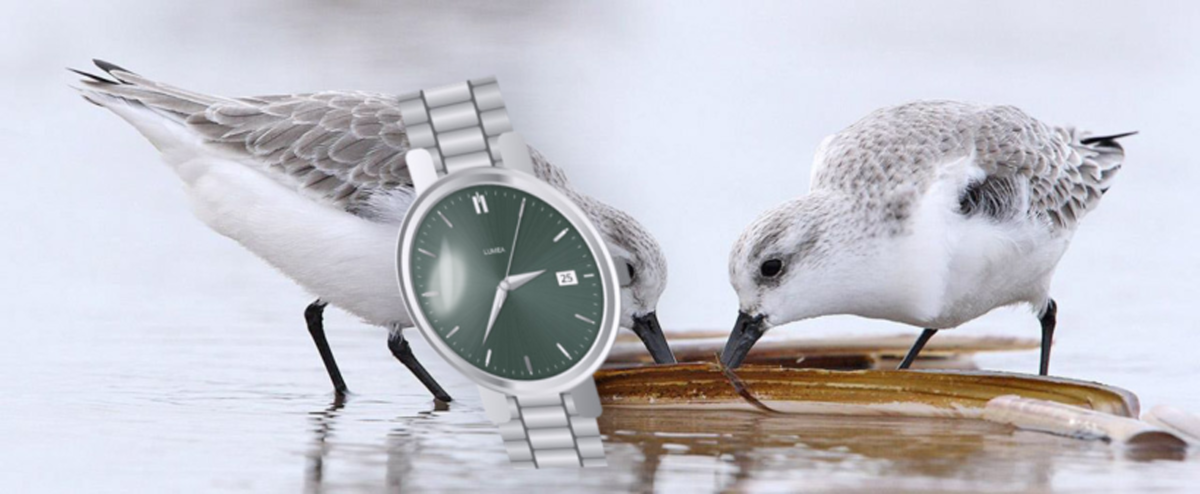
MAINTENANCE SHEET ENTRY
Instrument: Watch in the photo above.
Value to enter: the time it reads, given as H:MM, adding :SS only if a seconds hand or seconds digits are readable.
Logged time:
2:36:05
